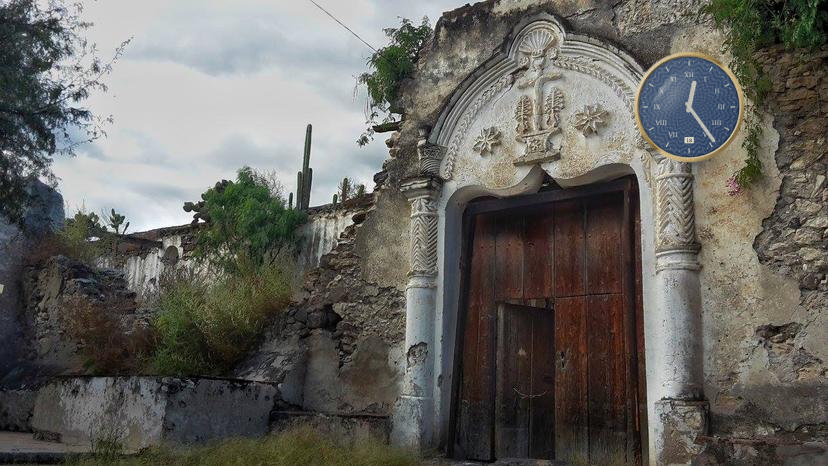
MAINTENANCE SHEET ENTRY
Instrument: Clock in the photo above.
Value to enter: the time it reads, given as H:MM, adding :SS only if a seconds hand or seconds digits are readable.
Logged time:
12:24
